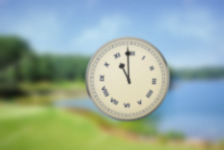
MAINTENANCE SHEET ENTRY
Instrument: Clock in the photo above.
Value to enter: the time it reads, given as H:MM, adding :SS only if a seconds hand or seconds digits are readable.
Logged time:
10:59
